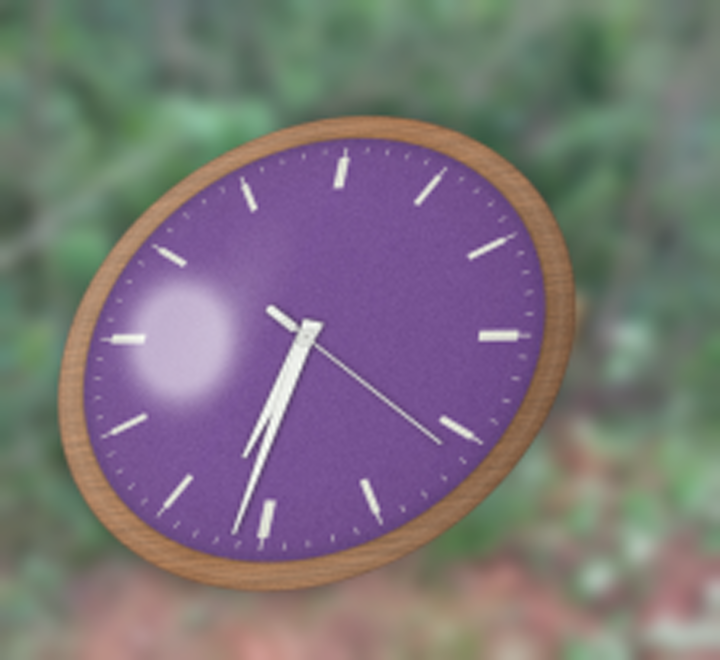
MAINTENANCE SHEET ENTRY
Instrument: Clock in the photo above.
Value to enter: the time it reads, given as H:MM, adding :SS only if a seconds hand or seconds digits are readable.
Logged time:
6:31:21
